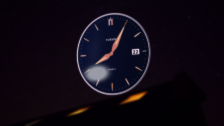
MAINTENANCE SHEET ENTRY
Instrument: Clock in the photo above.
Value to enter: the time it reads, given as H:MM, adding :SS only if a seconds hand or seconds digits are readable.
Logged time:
8:05
